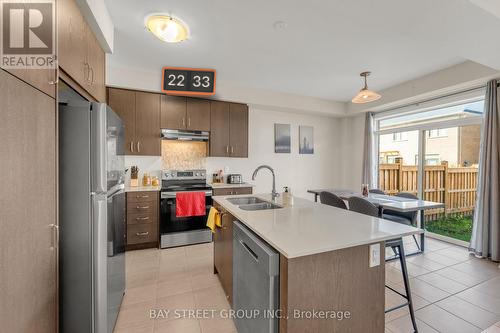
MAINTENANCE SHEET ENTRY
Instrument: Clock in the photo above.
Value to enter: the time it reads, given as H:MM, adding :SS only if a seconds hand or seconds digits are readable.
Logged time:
22:33
